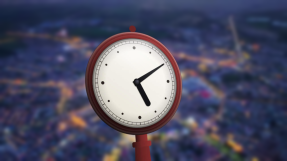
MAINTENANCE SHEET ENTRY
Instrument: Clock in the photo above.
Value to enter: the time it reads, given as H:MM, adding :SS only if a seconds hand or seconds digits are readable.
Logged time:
5:10
